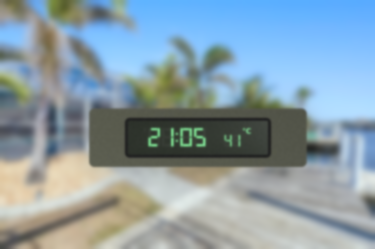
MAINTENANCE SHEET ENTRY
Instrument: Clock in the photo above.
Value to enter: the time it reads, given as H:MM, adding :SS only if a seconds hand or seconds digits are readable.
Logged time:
21:05
